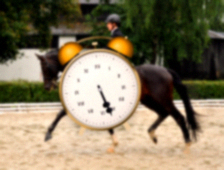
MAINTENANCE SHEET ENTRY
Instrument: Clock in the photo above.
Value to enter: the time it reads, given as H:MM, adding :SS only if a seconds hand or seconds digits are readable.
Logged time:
5:27
